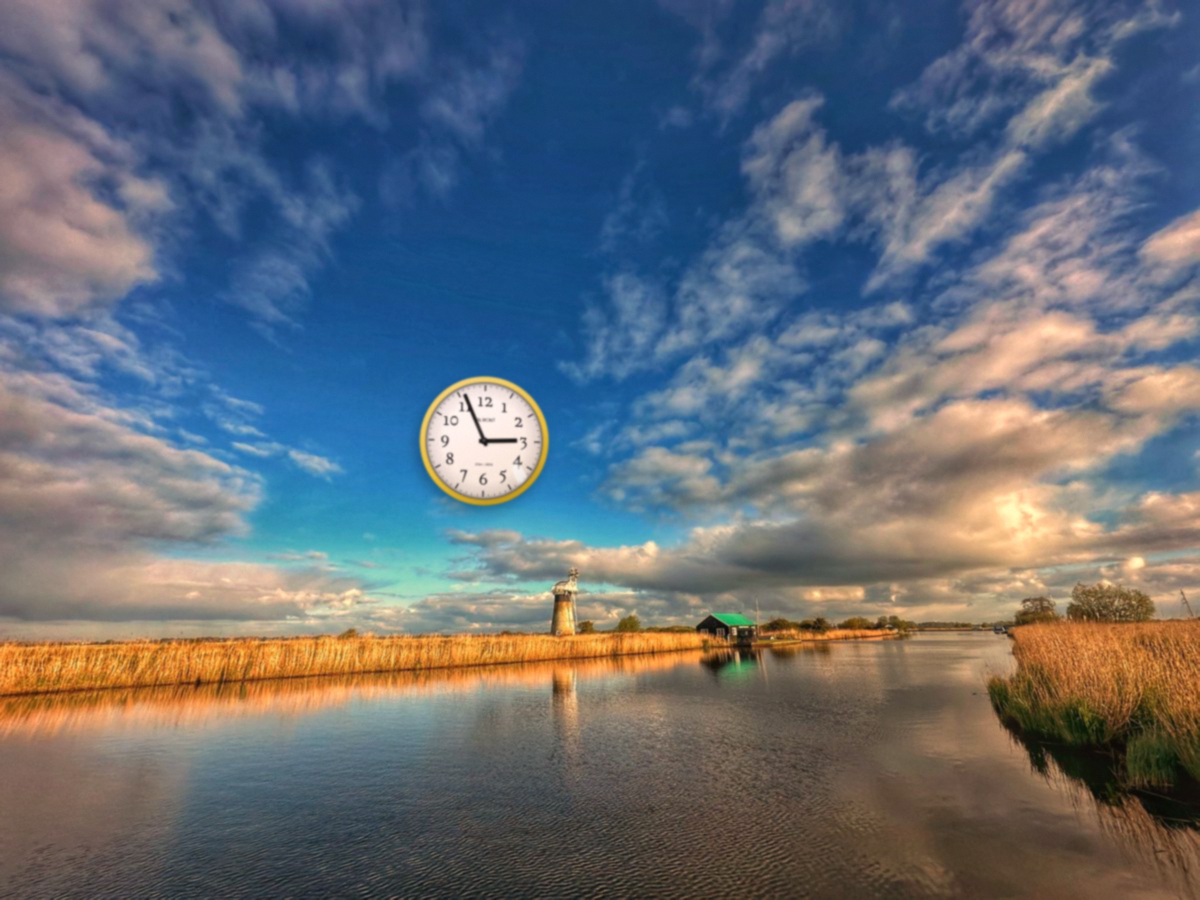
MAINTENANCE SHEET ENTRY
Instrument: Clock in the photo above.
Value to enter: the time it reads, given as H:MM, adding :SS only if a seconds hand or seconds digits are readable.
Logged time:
2:56
